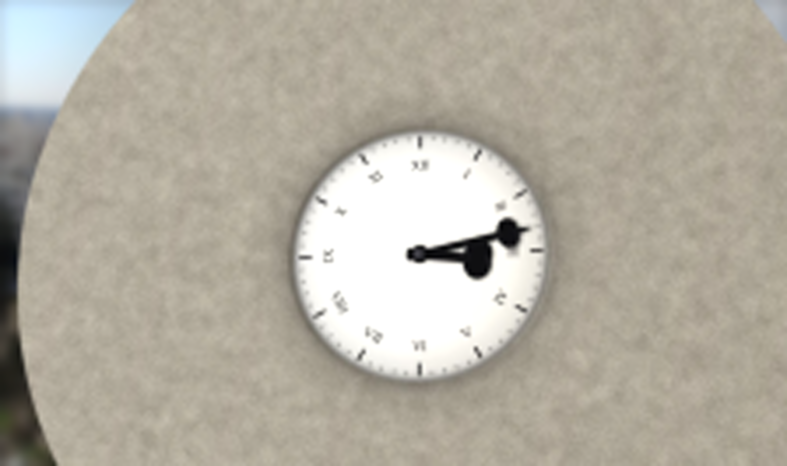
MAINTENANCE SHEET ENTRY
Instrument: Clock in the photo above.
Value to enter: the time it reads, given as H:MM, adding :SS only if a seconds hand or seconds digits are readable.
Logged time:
3:13
